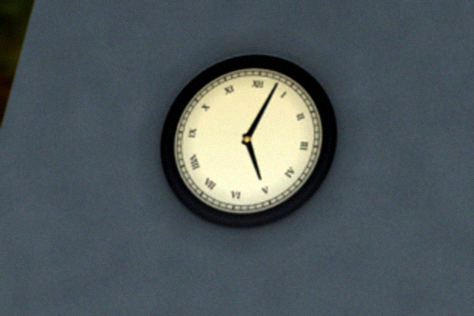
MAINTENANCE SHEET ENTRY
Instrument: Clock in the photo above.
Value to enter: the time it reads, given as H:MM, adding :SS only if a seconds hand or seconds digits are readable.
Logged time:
5:03
